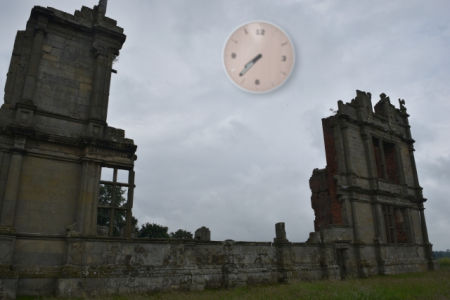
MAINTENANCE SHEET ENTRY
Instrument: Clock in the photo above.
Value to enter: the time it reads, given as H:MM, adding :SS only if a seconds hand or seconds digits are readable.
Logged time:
7:37
